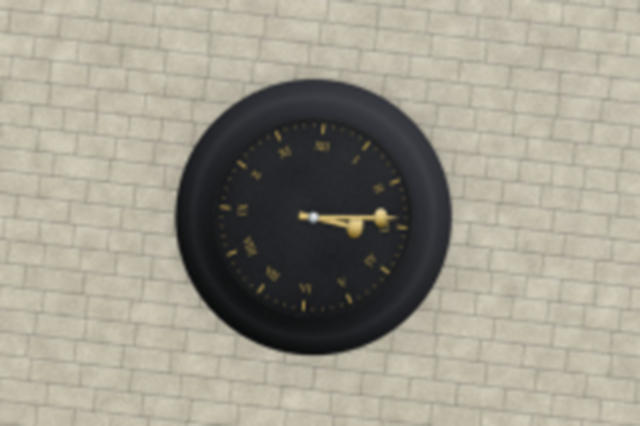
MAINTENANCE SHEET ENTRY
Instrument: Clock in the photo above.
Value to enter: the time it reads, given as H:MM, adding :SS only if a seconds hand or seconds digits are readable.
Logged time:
3:14
